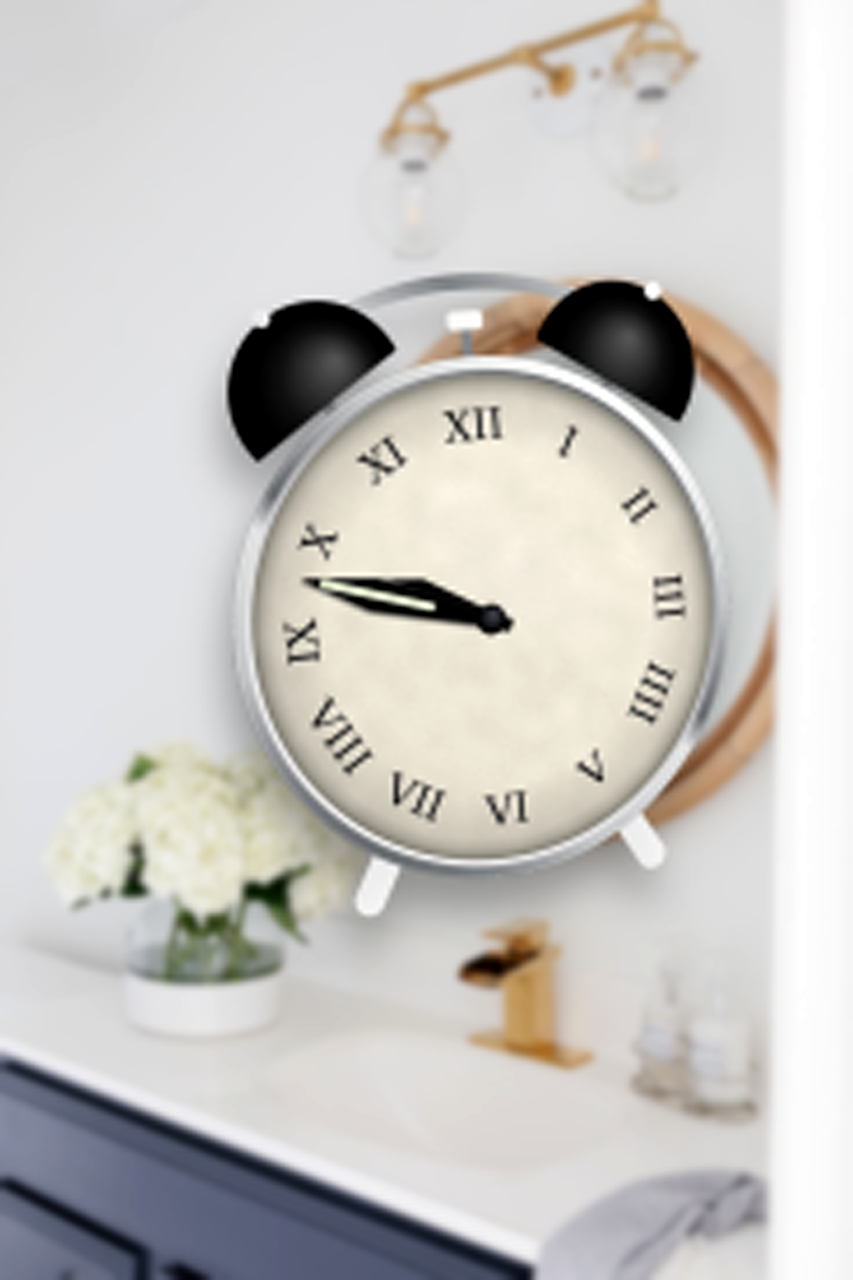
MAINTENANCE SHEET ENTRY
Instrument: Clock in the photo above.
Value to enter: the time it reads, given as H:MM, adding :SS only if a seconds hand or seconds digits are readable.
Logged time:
9:48
